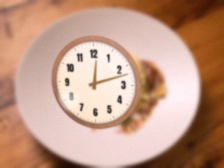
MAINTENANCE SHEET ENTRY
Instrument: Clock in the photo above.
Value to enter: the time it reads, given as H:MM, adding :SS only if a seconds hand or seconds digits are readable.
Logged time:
12:12
